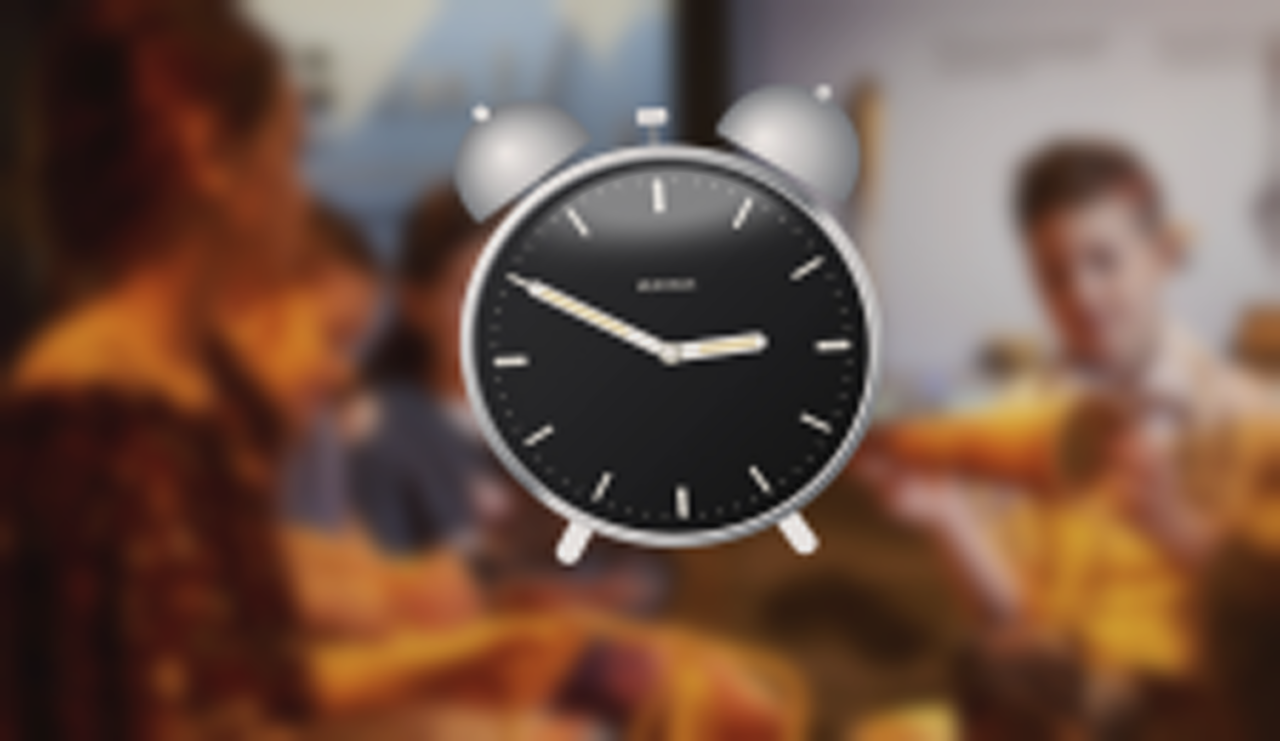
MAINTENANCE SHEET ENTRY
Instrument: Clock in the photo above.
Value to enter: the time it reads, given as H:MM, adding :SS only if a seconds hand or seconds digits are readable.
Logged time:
2:50
